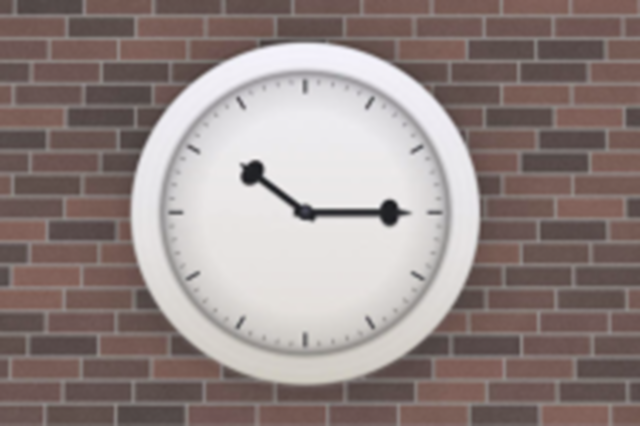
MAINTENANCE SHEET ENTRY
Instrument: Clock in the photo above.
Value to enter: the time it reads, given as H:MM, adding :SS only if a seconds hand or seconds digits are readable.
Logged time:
10:15
